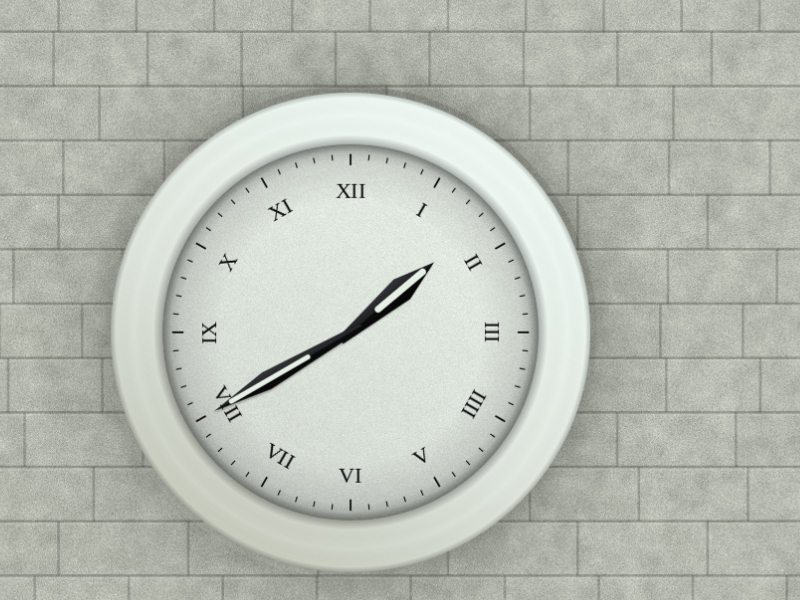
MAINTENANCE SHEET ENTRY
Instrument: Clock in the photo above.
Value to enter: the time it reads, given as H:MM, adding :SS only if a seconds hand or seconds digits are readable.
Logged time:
1:40
